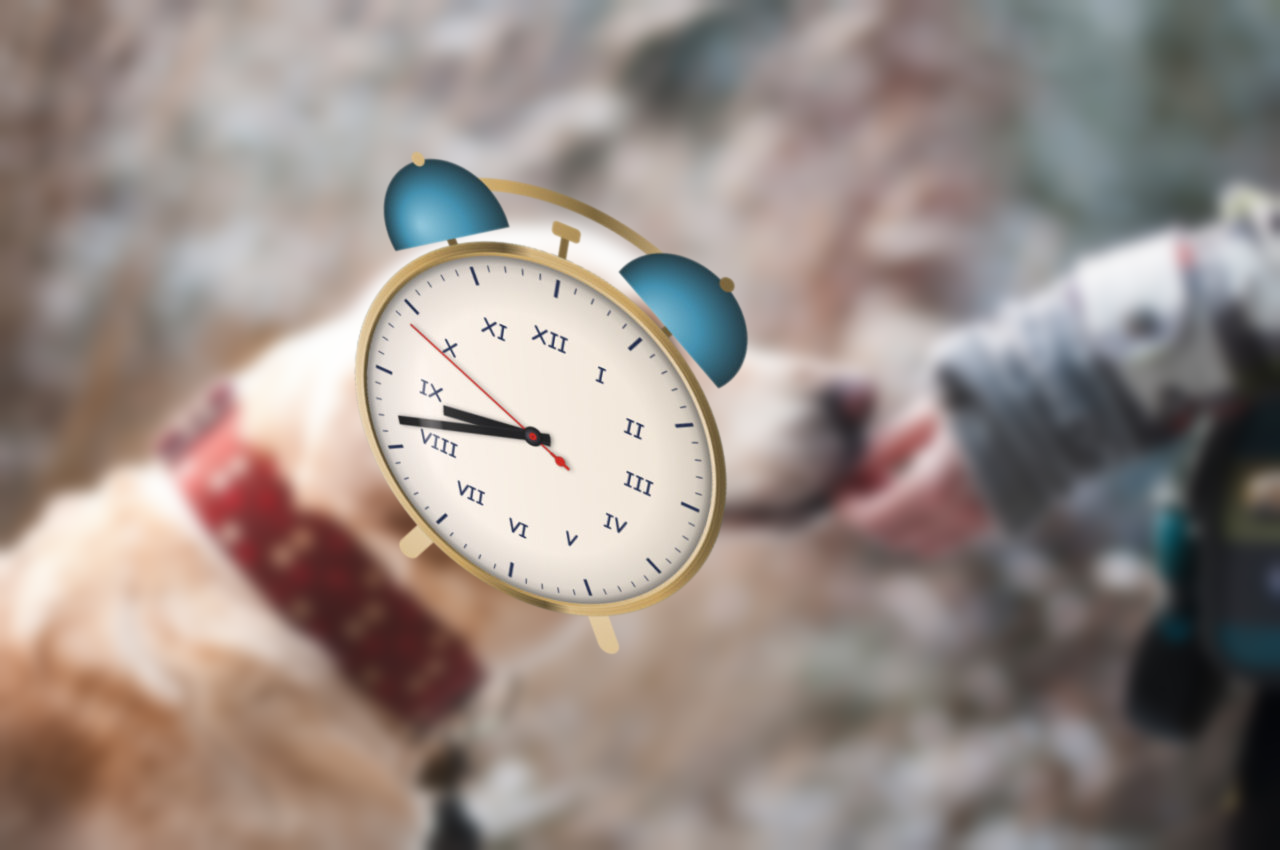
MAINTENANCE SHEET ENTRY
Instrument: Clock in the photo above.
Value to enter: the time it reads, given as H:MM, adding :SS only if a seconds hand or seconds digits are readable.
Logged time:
8:41:49
